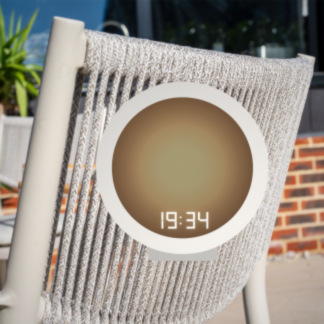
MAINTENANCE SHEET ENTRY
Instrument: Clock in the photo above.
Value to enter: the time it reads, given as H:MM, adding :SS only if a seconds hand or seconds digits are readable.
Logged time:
19:34
